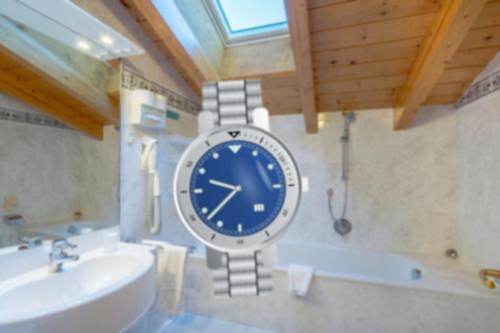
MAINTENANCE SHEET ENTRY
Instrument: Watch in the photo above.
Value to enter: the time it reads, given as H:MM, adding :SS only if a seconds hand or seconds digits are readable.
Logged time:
9:38
